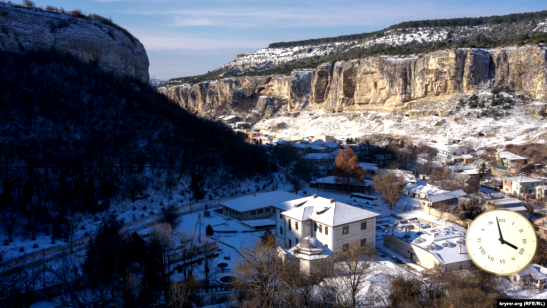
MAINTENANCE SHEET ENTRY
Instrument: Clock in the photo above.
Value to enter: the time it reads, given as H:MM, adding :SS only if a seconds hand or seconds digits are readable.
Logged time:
3:58
